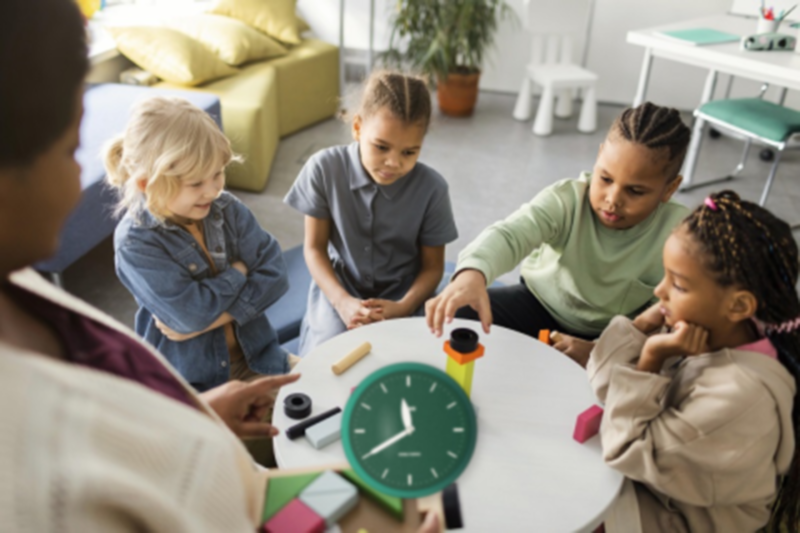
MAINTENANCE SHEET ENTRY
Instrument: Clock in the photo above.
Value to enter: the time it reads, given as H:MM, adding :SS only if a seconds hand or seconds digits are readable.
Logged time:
11:40
